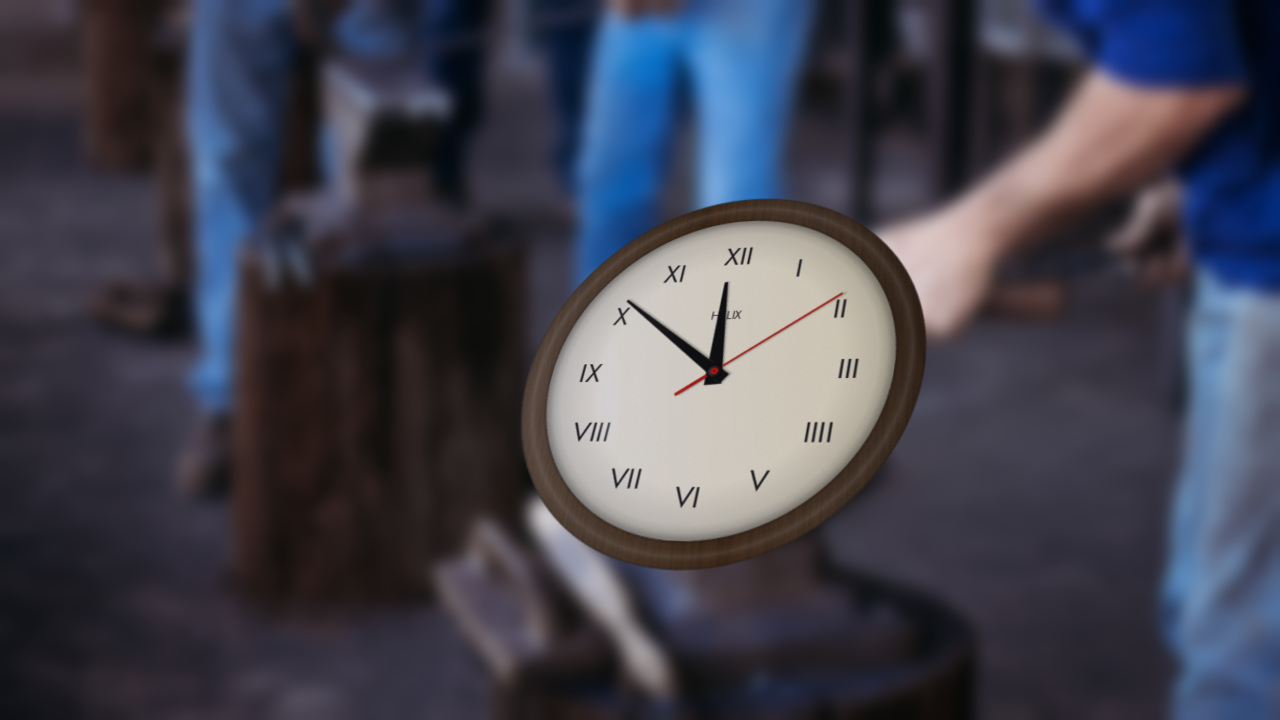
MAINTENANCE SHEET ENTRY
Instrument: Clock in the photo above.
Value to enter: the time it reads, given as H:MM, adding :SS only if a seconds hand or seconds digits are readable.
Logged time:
11:51:09
